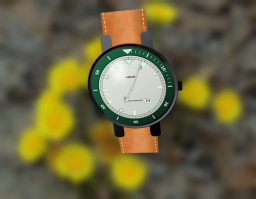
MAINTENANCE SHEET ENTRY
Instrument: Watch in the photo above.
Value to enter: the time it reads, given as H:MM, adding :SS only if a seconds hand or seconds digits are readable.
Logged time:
7:04
